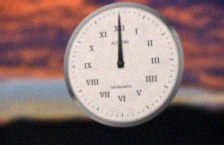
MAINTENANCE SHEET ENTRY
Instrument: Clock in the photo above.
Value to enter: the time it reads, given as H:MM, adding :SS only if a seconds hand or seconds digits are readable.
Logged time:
12:00
